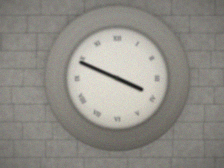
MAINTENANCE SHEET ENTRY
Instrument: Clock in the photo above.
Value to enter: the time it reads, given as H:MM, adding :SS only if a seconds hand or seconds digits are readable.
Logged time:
3:49
